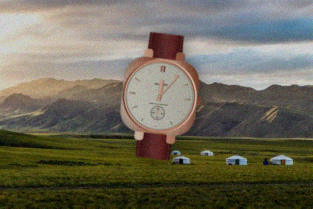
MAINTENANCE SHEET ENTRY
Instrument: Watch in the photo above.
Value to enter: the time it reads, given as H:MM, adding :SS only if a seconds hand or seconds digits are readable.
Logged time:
12:06
